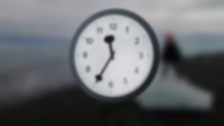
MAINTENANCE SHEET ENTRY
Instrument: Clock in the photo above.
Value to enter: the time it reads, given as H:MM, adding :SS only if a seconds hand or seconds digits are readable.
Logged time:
11:35
